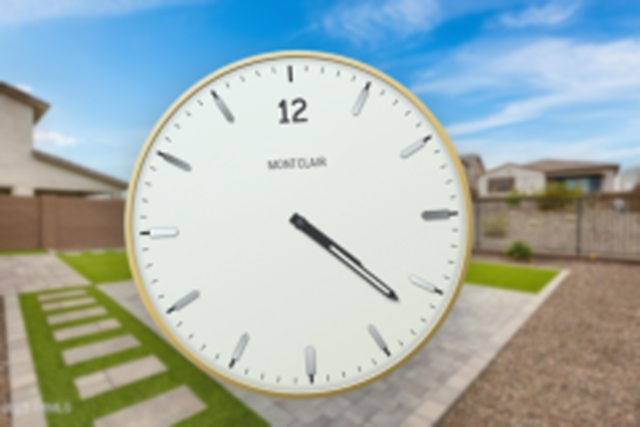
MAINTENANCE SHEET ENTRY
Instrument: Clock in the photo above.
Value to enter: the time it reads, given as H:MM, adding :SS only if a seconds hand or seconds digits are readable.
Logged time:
4:22
